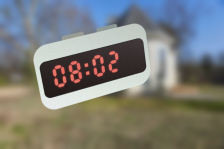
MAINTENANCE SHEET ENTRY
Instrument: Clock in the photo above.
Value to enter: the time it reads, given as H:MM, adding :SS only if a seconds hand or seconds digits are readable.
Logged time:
8:02
